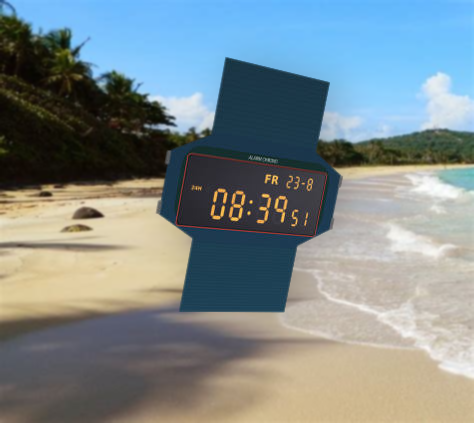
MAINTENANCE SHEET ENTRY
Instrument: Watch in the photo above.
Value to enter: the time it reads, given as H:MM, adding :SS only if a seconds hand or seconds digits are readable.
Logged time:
8:39:51
